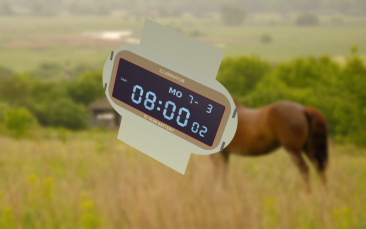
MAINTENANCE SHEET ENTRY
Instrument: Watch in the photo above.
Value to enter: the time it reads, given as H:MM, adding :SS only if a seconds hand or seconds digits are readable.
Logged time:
8:00:02
